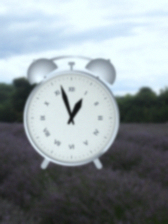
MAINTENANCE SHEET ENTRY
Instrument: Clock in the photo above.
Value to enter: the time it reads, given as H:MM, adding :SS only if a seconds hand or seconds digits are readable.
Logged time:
12:57
